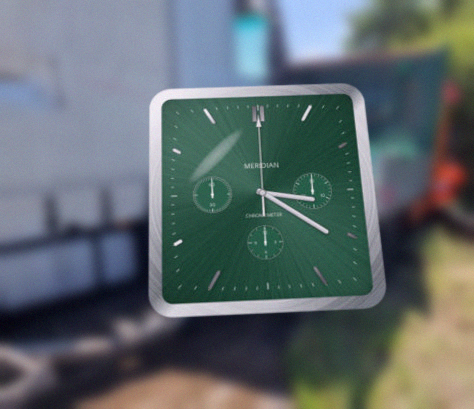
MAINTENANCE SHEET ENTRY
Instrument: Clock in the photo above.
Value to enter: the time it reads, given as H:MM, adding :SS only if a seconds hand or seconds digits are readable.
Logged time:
3:21
